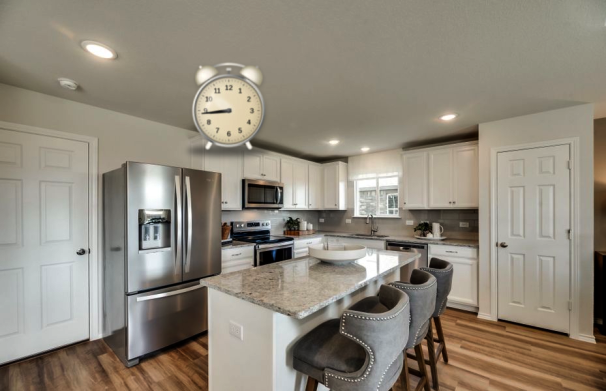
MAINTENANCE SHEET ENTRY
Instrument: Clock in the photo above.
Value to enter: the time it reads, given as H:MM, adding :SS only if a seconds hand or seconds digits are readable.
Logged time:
8:44
